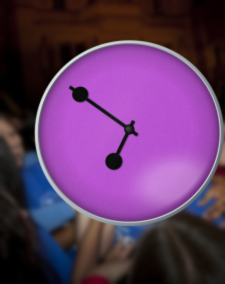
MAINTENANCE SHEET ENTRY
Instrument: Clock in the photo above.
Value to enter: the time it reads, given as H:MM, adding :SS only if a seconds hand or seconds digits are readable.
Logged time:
6:51
